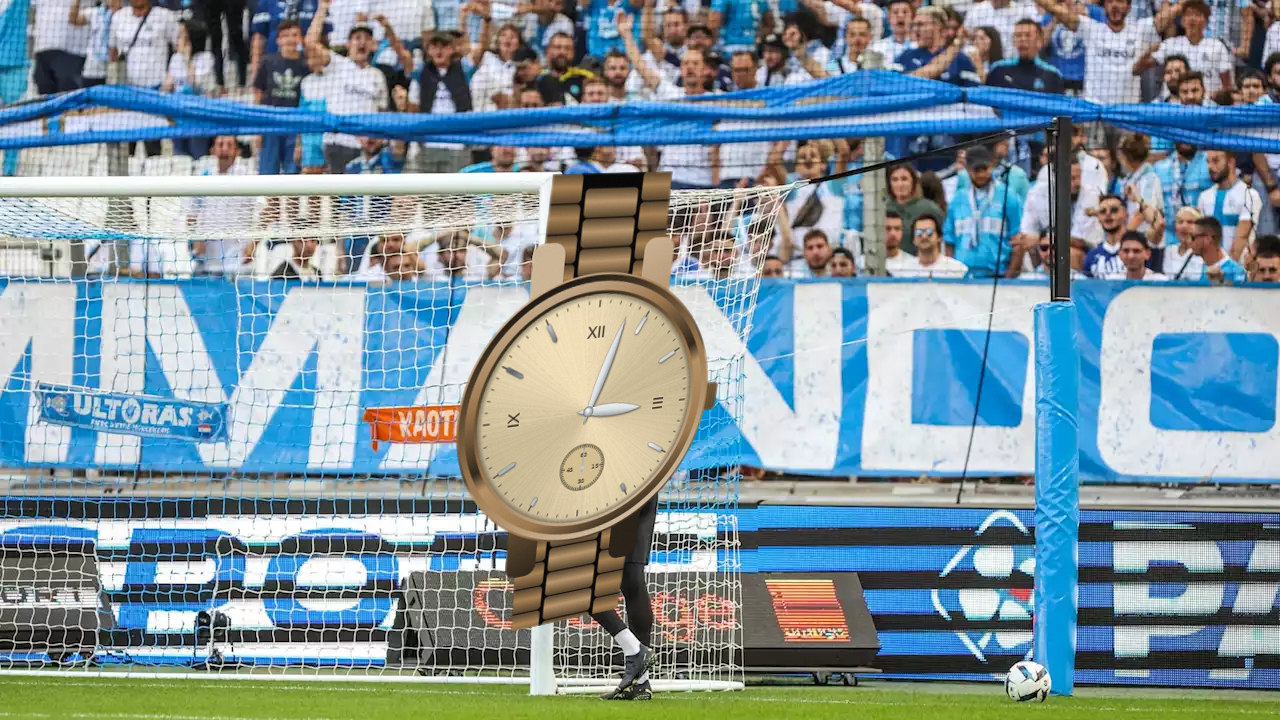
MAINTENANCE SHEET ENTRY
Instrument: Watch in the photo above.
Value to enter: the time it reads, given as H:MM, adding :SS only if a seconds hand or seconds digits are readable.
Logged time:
3:03
